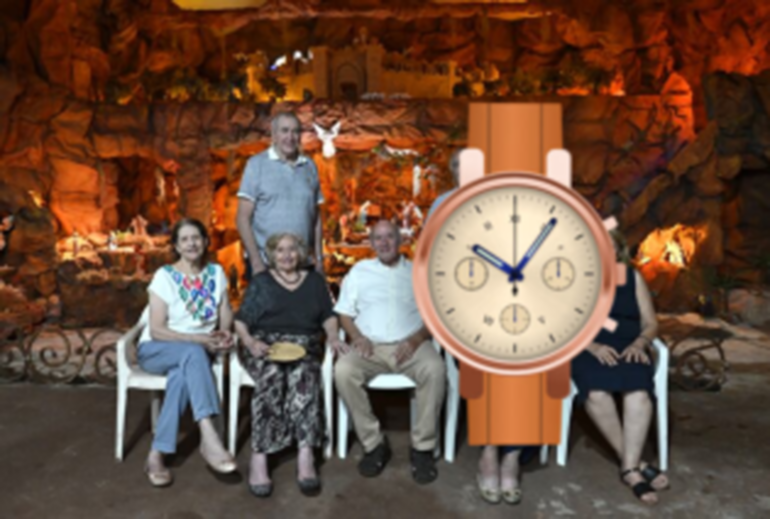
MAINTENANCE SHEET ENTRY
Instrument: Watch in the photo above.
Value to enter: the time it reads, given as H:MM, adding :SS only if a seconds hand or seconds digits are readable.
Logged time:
10:06
